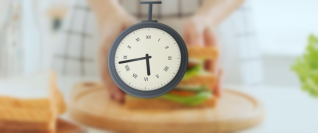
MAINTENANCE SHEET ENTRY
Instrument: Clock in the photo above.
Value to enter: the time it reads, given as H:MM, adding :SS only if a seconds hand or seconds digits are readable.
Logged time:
5:43
